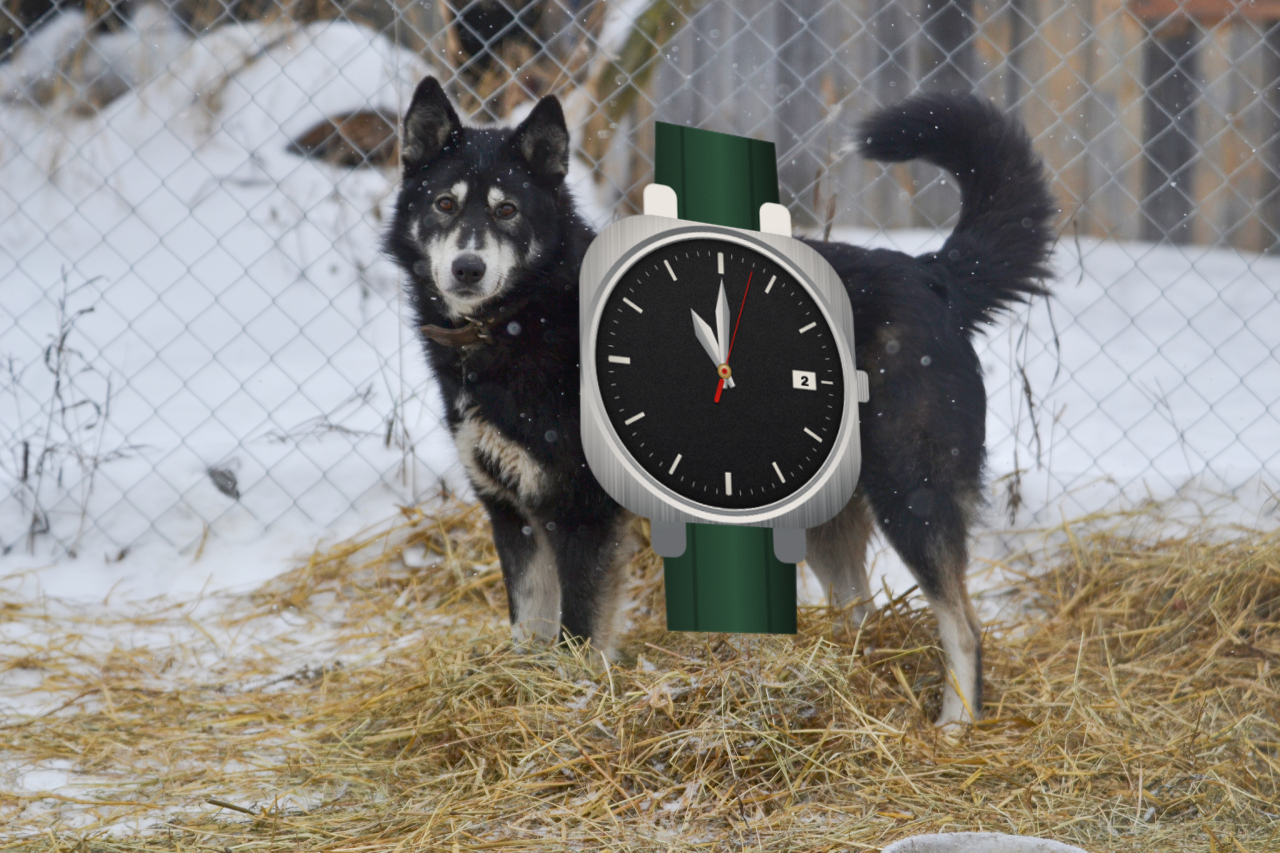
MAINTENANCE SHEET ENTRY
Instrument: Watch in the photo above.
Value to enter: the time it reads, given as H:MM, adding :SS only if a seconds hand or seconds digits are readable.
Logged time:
11:00:03
